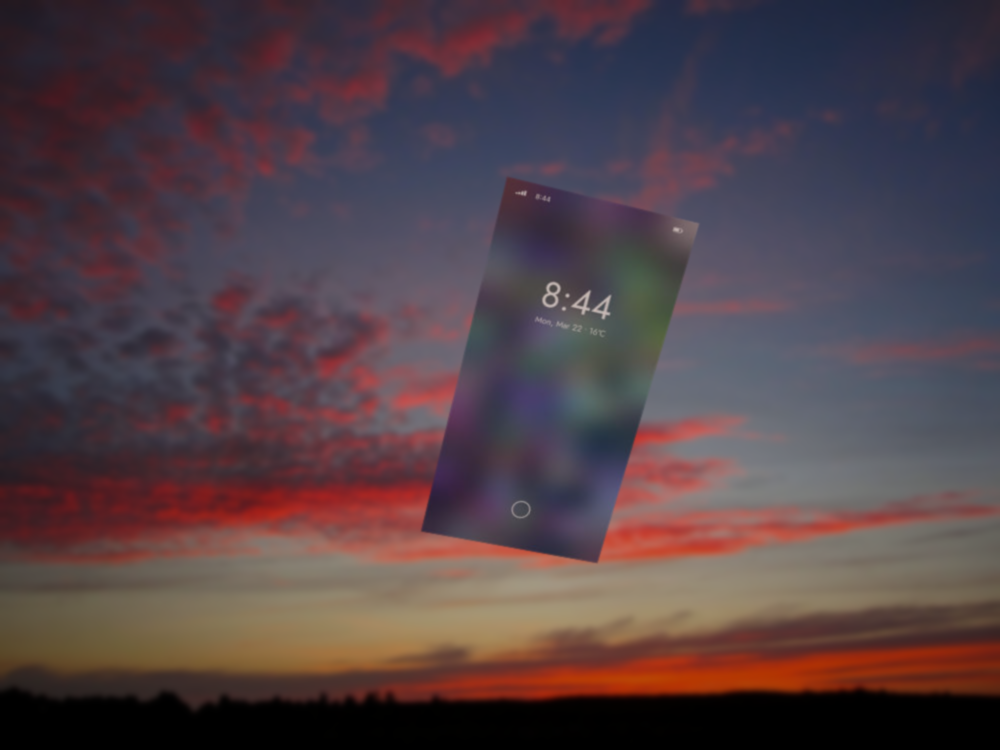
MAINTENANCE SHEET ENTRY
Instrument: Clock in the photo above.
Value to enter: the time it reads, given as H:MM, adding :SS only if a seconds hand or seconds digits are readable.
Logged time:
8:44
